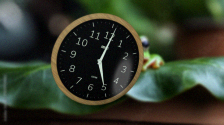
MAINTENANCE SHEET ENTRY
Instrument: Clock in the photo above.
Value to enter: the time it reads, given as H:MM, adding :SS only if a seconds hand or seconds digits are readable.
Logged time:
5:01
